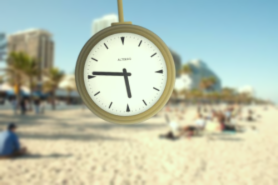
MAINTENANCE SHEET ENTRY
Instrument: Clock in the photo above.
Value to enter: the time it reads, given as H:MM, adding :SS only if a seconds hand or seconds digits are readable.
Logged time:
5:46
